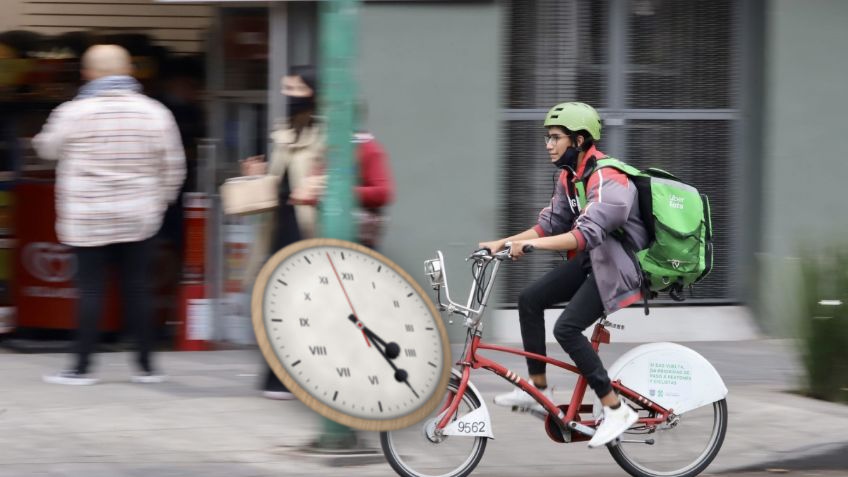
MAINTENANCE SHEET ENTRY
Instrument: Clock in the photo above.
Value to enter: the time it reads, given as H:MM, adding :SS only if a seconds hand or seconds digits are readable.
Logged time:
4:24:58
